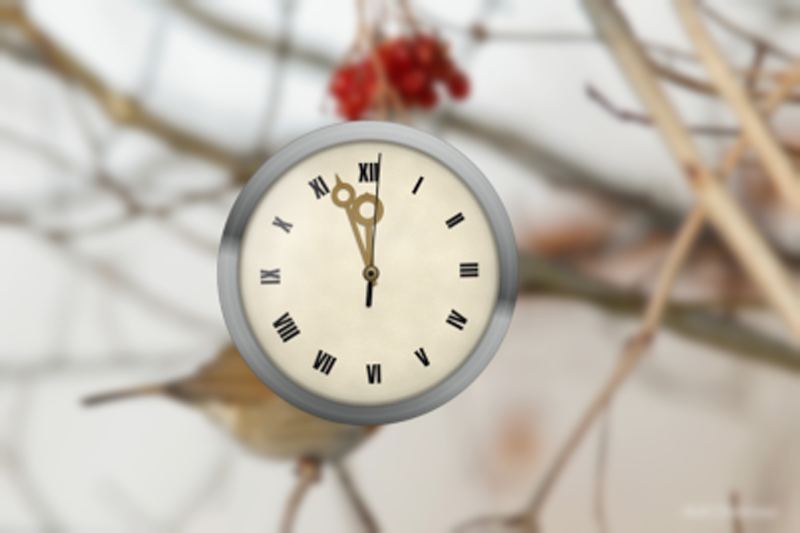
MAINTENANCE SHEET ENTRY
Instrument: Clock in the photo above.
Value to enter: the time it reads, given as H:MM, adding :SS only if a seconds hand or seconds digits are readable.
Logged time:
11:57:01
